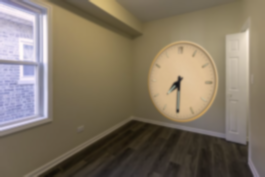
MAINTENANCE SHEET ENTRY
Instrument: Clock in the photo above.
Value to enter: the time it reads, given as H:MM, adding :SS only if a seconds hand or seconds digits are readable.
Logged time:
7:30
